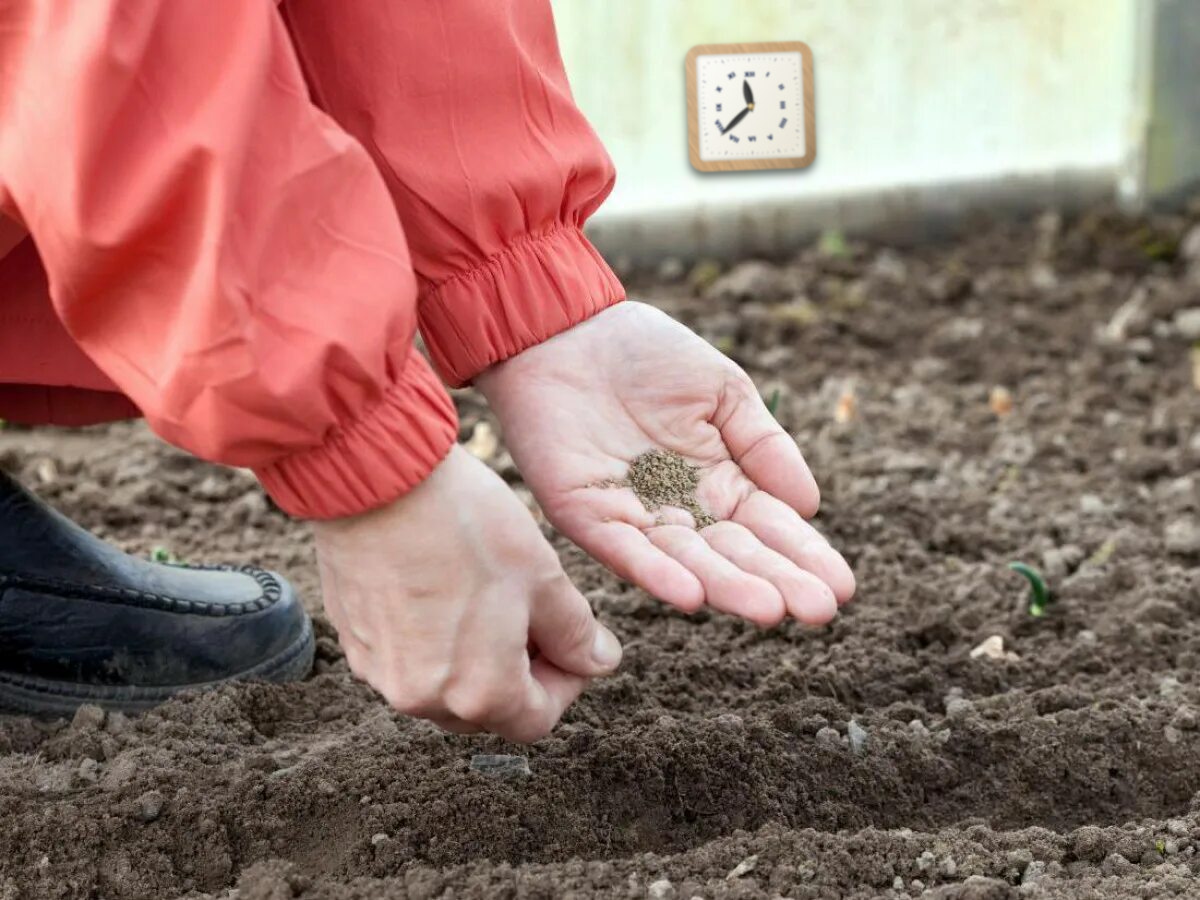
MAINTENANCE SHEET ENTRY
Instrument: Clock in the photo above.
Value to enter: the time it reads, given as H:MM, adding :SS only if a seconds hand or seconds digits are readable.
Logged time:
11:38
